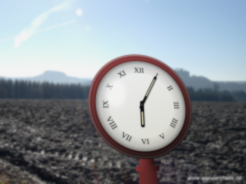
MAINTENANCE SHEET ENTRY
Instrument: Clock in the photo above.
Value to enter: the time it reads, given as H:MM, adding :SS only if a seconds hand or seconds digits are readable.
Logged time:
6:05
